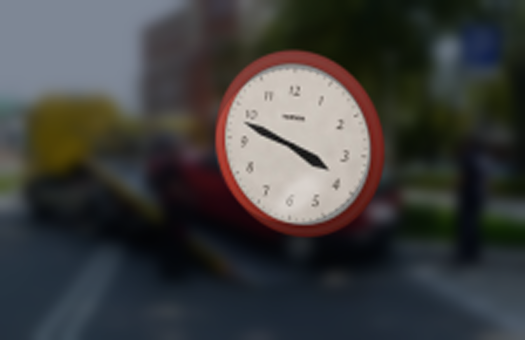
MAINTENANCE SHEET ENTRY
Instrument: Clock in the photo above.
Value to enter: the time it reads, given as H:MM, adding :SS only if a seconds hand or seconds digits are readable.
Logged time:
3:48
